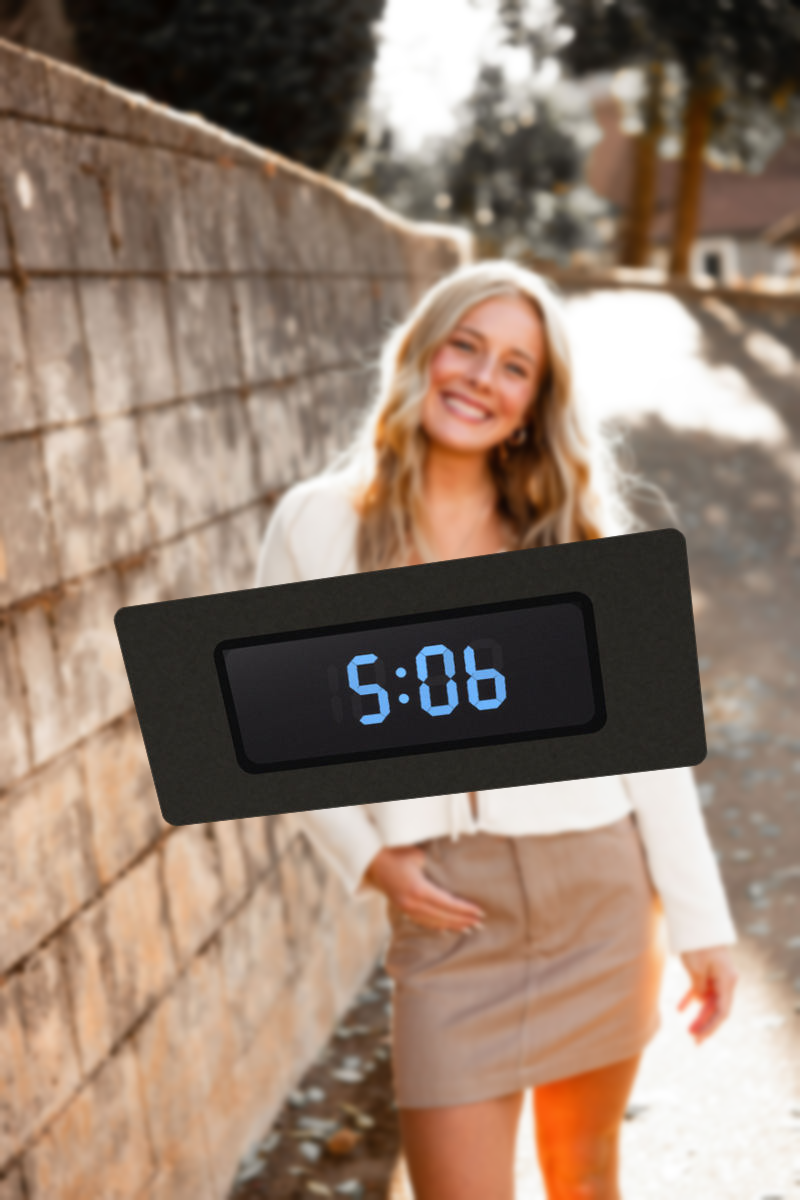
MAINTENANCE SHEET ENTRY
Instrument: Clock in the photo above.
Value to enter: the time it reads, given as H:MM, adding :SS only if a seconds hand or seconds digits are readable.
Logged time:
5:06
